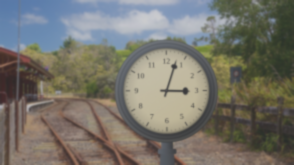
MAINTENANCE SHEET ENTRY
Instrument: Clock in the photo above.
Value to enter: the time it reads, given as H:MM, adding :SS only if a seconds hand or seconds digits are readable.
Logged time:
3:03
